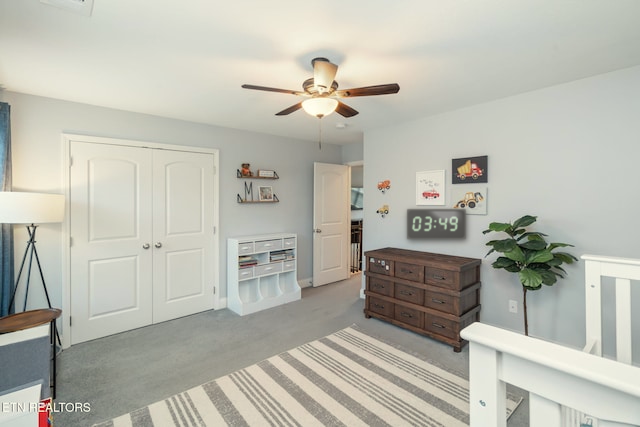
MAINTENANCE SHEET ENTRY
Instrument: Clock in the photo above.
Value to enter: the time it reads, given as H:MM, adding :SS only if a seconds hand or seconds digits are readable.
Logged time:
3:49
